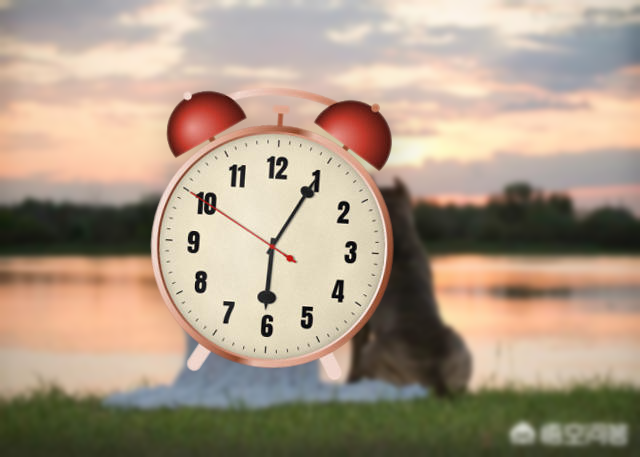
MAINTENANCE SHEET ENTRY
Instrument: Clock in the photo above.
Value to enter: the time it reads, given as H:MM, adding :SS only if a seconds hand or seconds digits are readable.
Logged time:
6:04:50
